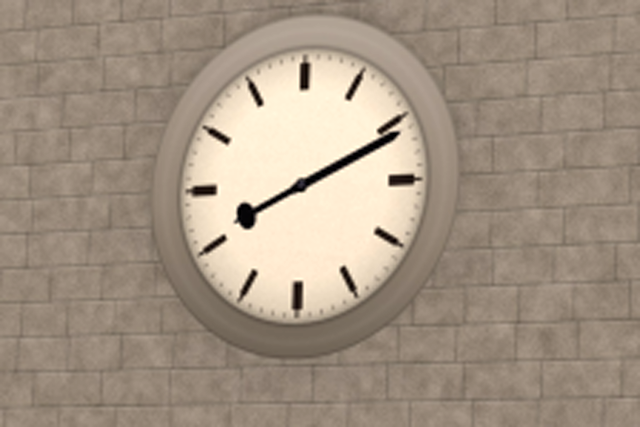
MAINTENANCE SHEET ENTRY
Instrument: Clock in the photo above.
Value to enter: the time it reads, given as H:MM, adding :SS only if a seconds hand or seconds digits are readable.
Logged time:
8:11
